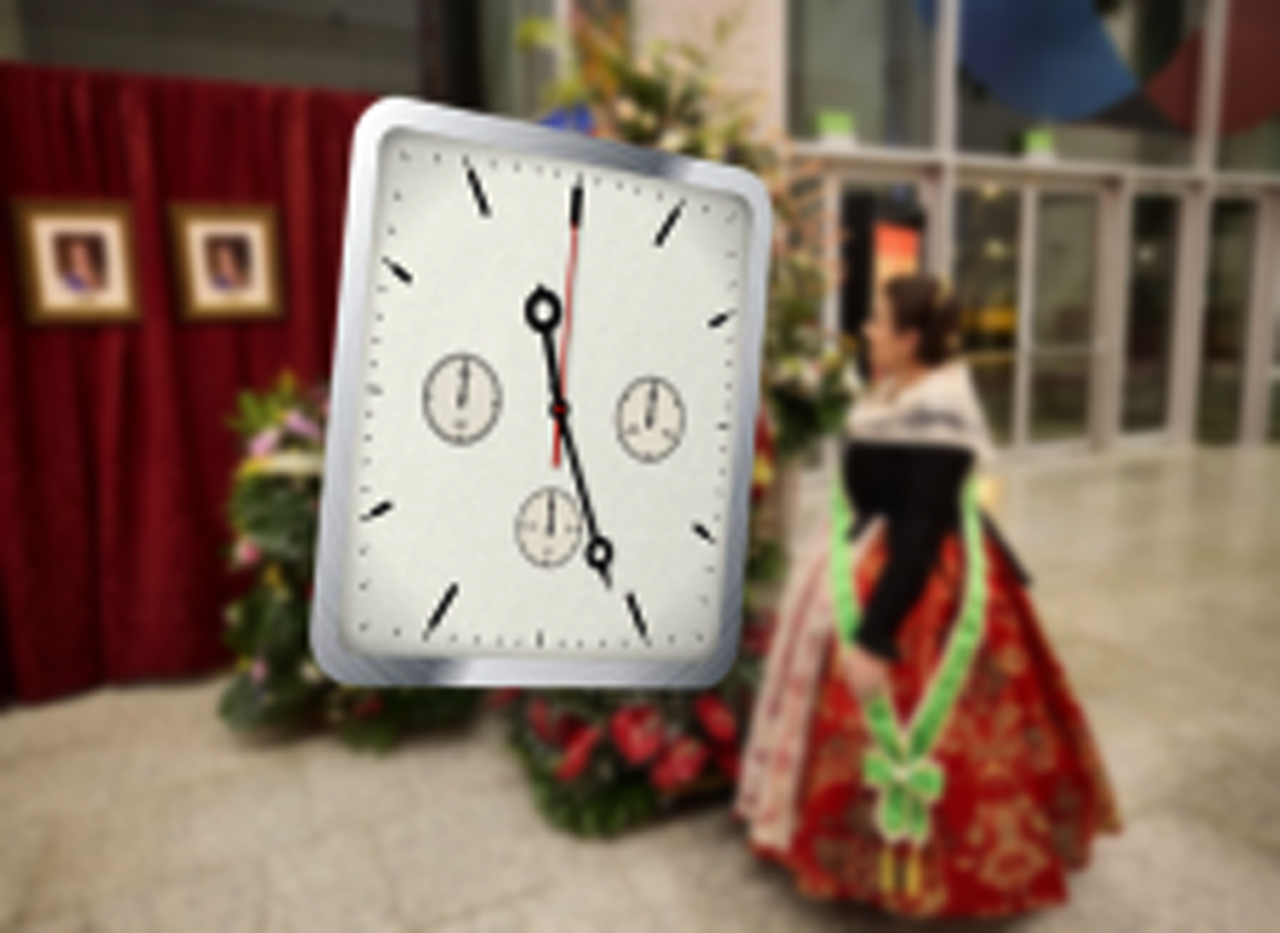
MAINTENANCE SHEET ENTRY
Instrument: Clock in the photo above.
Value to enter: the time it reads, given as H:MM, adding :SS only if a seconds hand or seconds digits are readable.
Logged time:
11:26
